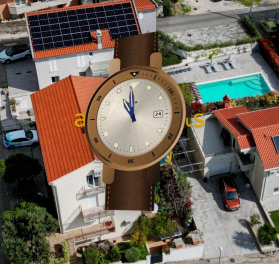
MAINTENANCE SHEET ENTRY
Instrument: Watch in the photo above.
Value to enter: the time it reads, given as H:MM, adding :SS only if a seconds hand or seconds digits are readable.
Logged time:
10:59
